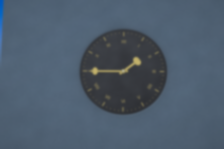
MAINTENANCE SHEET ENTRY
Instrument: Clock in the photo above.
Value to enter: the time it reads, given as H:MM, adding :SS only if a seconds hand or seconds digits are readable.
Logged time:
1:45
